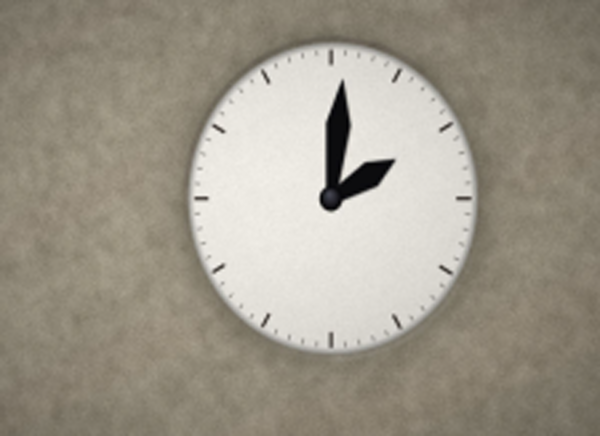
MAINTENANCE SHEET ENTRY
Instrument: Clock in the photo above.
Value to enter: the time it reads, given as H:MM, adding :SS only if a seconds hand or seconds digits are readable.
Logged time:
2:01
